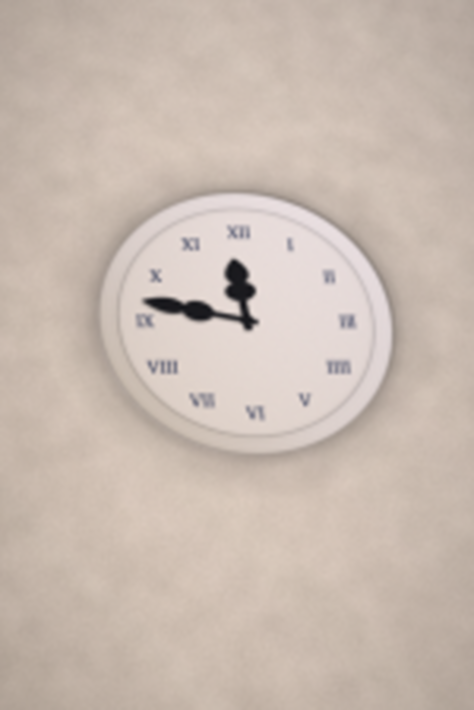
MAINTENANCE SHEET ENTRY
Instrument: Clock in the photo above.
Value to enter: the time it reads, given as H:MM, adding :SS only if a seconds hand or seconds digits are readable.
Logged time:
11:47
